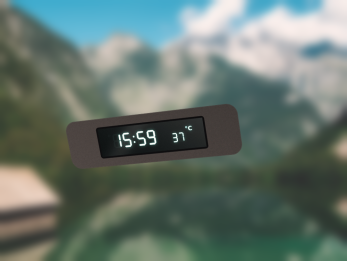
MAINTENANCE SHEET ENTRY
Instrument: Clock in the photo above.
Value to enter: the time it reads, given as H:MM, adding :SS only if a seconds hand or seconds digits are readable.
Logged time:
15:59
